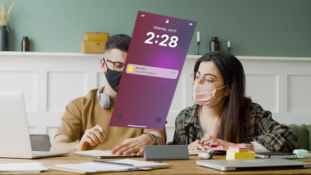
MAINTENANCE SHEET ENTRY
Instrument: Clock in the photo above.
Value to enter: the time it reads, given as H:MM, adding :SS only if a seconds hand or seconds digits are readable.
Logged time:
2:28
